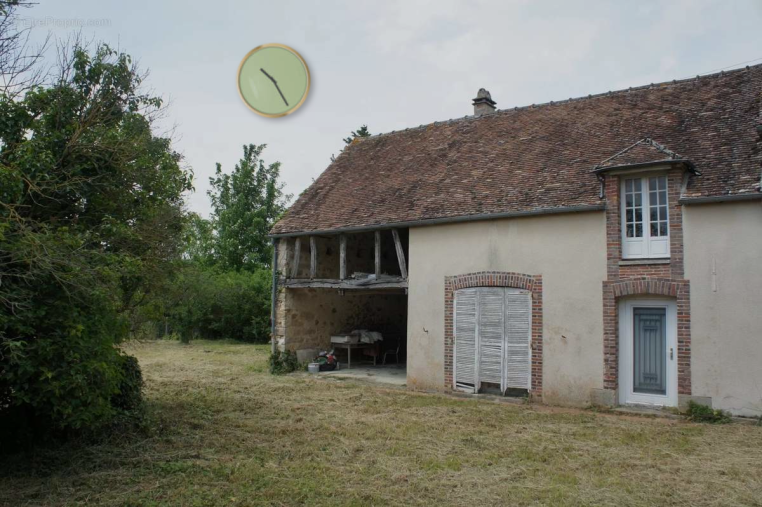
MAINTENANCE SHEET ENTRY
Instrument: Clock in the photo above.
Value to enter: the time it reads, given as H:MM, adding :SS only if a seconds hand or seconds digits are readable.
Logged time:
10:25
